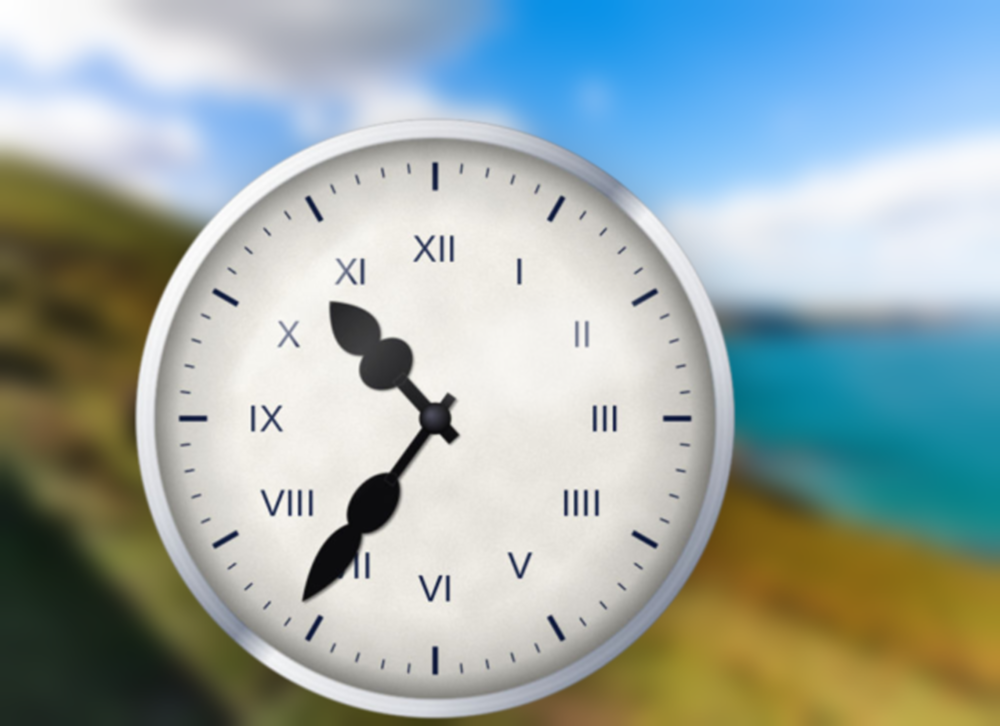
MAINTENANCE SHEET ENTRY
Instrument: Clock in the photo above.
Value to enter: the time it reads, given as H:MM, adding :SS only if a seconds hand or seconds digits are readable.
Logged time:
10:36
